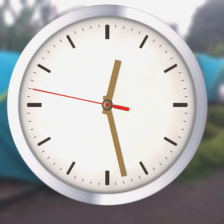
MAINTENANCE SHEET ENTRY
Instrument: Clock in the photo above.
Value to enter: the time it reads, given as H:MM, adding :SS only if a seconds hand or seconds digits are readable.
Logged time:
12:27:47
